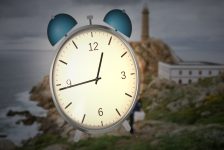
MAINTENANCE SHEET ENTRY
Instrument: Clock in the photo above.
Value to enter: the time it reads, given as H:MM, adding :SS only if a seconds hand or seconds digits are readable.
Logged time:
12:44
